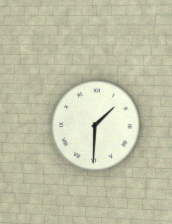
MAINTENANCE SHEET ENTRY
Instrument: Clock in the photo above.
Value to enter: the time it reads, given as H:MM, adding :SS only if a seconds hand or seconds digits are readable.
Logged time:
1:30
